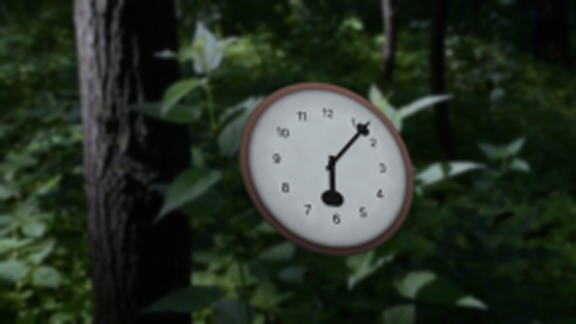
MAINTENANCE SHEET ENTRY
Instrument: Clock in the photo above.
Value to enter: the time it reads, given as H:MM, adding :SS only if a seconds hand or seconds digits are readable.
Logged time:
6:07
